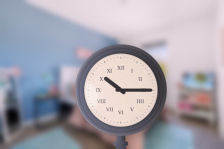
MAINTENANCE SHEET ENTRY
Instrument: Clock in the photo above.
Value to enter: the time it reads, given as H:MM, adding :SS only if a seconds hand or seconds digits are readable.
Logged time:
10:15
